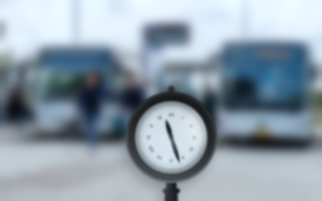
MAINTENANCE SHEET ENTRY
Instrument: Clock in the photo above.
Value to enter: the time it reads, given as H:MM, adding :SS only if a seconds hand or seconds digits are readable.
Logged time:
11:27
